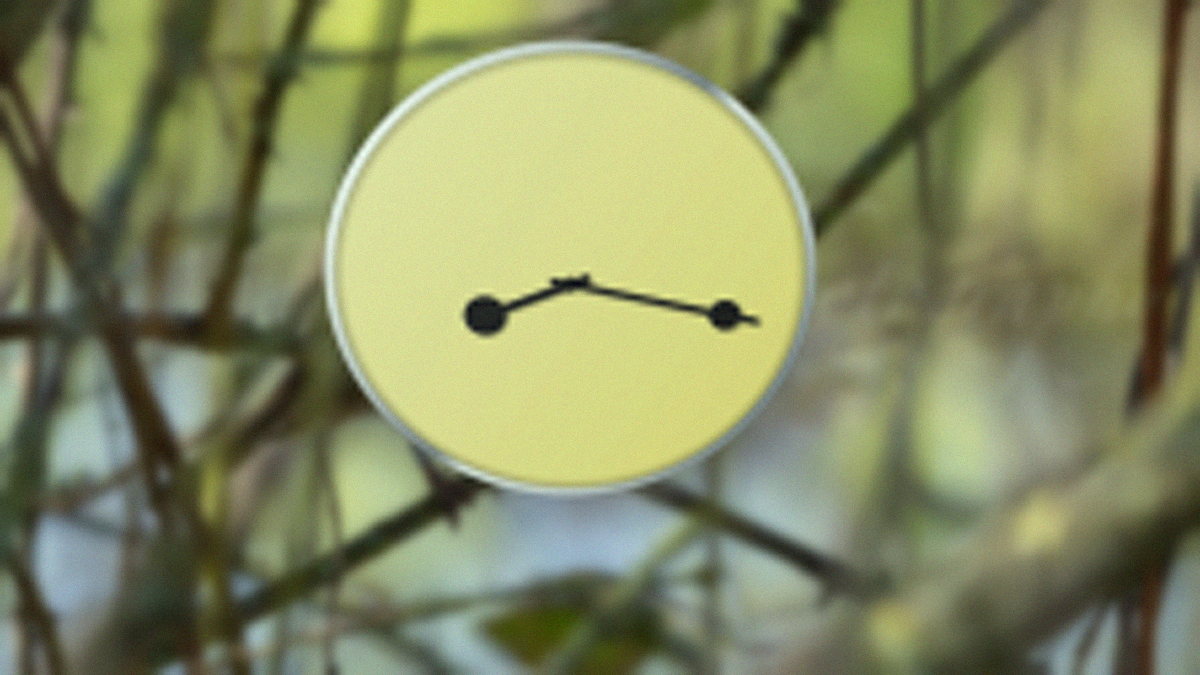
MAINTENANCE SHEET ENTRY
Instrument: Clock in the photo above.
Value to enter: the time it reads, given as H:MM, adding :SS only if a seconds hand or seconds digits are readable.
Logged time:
8:17
